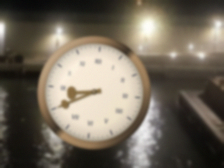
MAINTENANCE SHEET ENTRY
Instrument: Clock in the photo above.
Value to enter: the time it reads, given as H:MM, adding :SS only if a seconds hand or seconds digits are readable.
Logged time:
8:40
